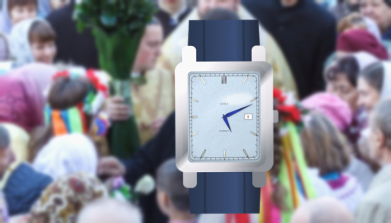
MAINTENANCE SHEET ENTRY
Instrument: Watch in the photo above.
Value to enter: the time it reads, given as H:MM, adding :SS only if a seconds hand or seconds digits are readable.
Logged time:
5:11
